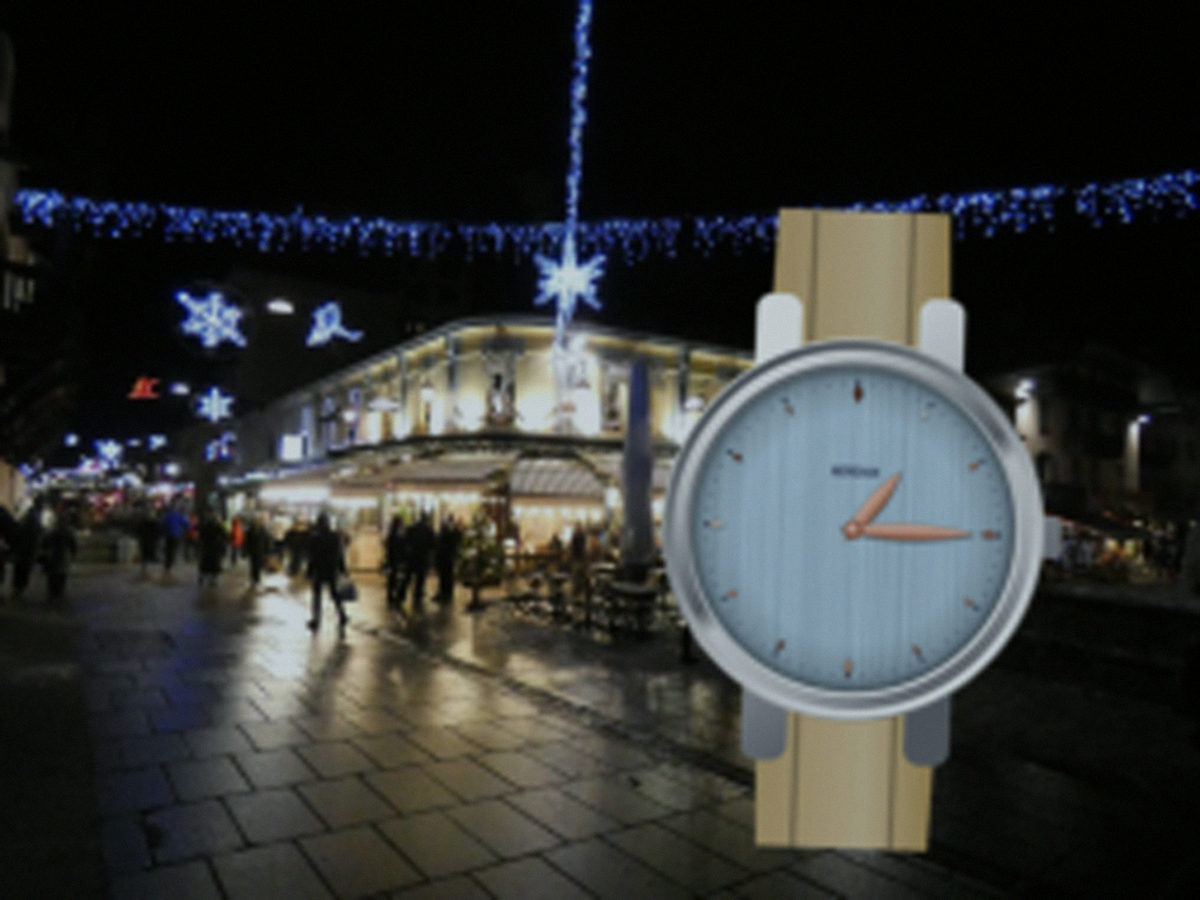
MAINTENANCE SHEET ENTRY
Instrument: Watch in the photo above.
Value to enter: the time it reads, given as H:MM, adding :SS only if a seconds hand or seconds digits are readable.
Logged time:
1:15
